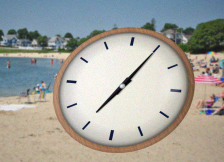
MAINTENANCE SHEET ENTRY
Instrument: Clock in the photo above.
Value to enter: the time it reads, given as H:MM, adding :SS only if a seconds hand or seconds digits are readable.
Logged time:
7:05
